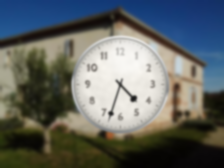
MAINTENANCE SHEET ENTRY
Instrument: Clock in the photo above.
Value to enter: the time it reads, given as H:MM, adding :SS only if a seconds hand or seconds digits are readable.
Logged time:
4:33
